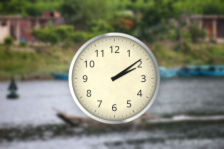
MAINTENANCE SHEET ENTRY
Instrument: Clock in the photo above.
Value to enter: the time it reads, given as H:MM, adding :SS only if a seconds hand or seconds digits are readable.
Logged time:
2:09
